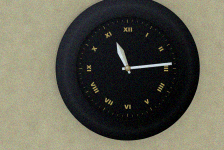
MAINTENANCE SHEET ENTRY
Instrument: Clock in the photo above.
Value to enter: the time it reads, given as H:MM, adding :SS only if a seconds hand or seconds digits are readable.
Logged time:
11:14
